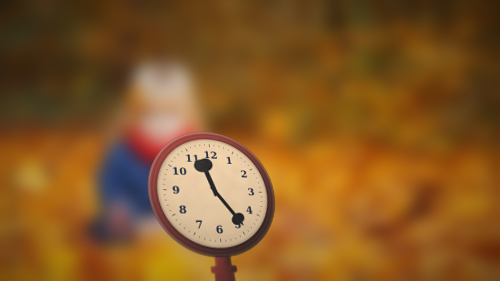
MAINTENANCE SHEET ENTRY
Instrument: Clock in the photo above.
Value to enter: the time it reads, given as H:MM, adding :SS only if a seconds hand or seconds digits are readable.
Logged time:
11:24
